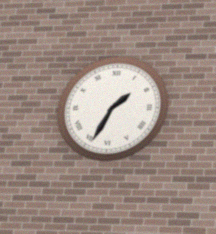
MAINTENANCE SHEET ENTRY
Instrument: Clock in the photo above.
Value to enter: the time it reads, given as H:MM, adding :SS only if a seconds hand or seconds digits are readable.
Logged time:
1:34
